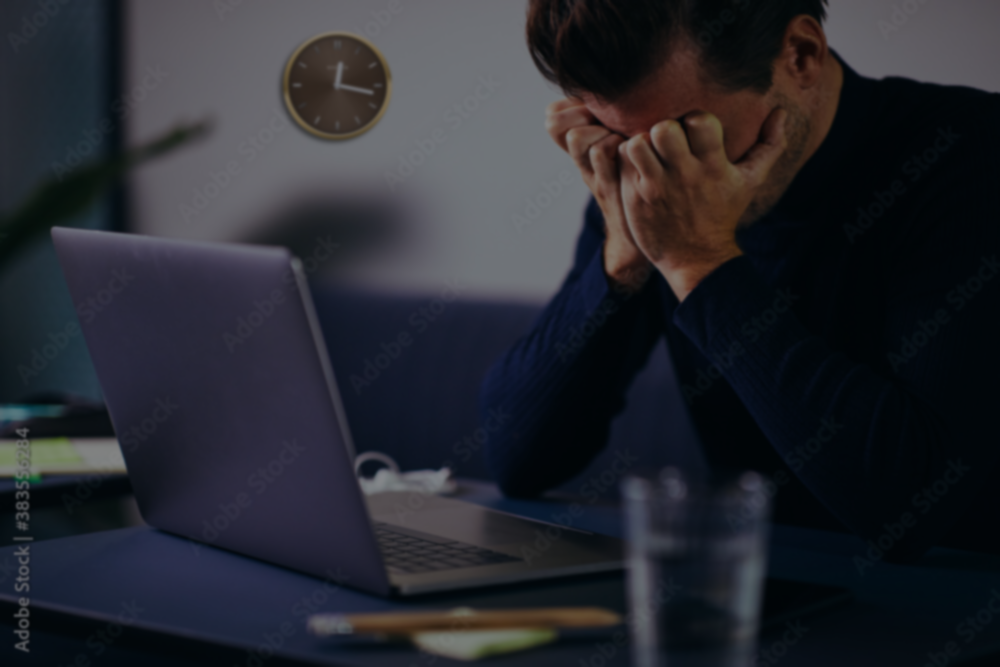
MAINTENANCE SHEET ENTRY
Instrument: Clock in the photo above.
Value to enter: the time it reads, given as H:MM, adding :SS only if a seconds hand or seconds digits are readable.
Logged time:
12:17
